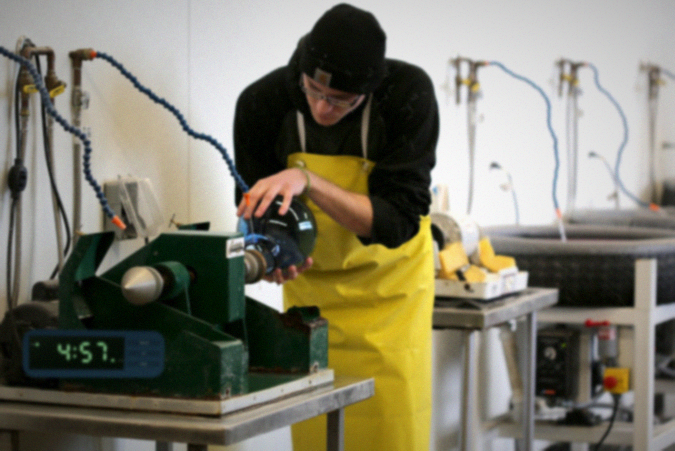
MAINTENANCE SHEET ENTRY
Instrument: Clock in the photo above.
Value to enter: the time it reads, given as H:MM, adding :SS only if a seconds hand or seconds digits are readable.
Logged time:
4:57
